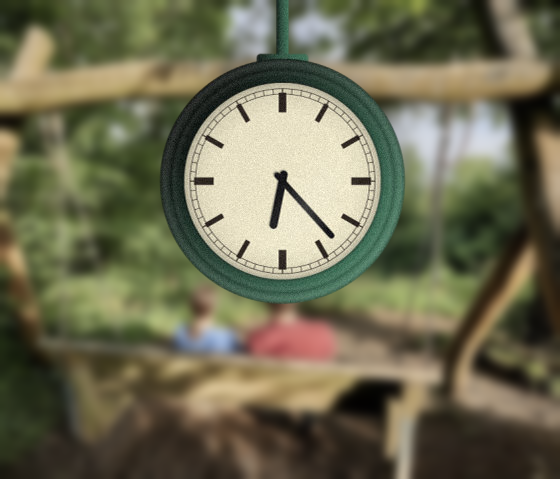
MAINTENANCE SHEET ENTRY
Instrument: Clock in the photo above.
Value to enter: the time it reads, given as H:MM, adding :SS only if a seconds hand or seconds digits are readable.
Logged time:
6:23
